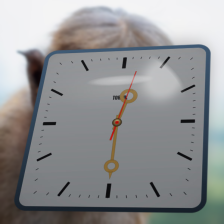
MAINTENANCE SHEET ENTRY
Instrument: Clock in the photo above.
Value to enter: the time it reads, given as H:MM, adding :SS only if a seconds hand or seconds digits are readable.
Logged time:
12:30:02
